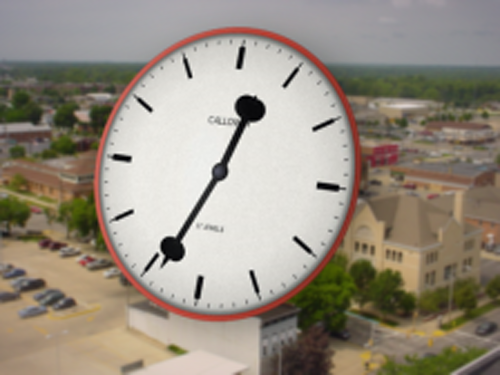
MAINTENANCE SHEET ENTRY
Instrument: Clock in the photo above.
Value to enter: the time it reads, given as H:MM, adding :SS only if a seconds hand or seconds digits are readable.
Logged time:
12:34
